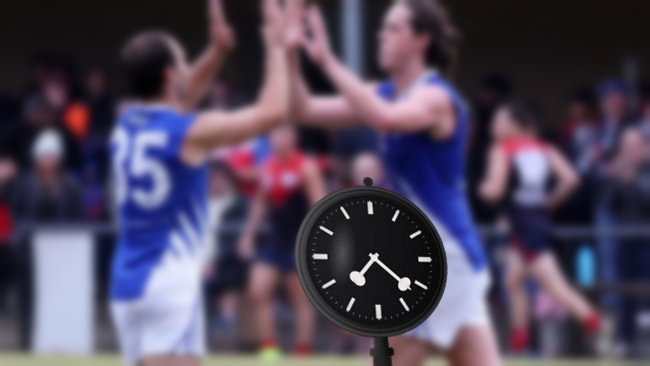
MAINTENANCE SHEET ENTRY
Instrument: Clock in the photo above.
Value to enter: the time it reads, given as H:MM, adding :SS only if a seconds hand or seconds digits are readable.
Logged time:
7:22
